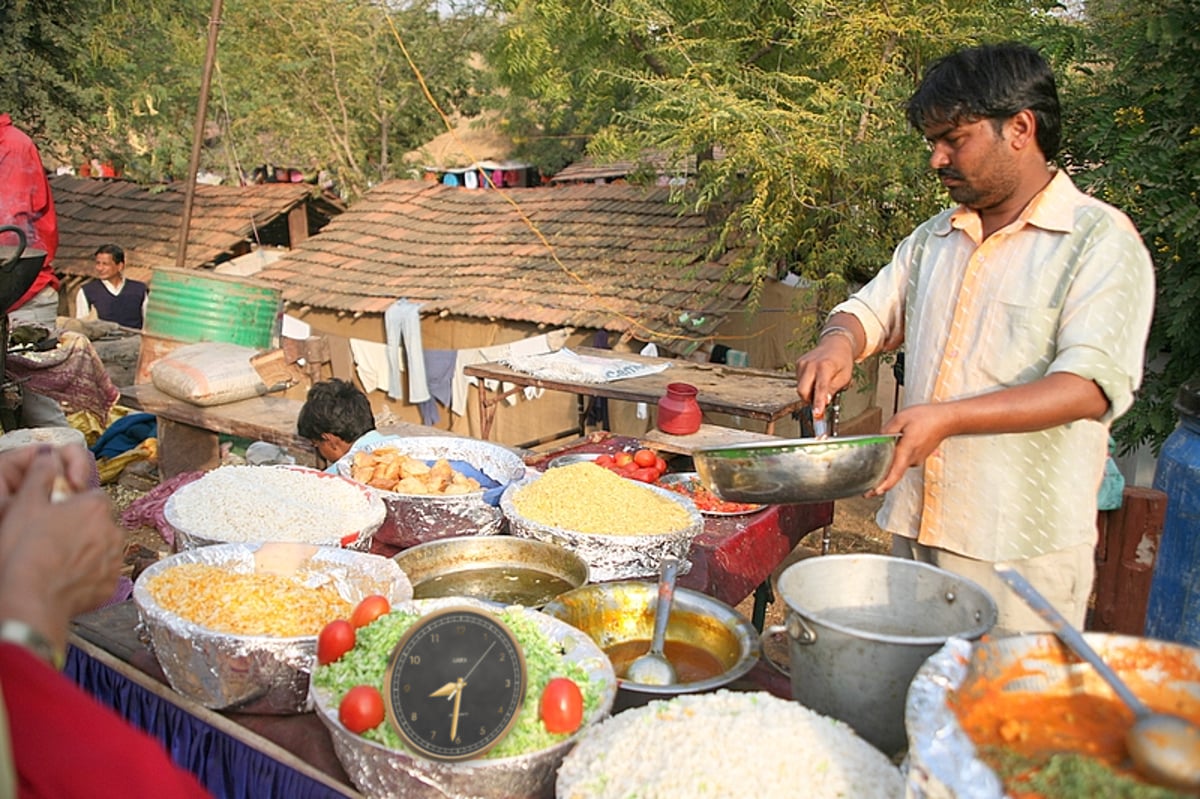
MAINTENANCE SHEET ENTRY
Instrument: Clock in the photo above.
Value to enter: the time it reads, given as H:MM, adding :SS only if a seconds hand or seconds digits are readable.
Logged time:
8:31:07
